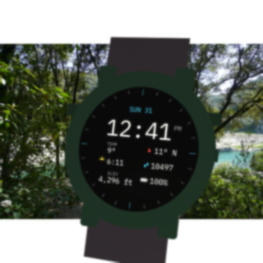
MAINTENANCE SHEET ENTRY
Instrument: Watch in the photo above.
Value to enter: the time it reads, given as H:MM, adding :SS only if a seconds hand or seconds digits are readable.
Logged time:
12:41
